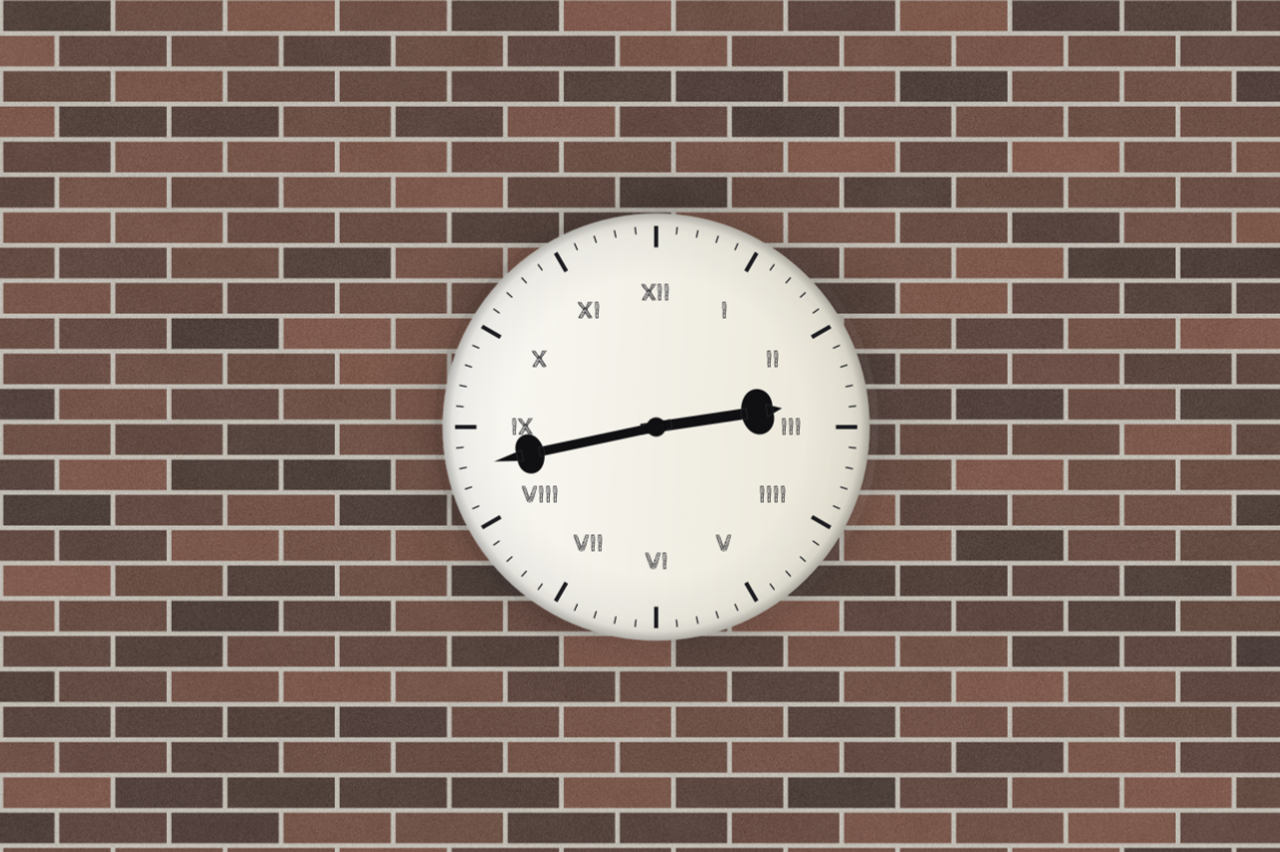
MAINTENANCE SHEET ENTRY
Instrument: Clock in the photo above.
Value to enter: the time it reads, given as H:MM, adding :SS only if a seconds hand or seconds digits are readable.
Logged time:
2:43
